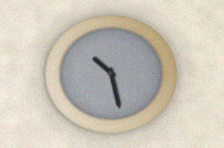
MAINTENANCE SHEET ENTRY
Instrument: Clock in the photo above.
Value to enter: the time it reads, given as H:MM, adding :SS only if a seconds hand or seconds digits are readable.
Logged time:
10:28
